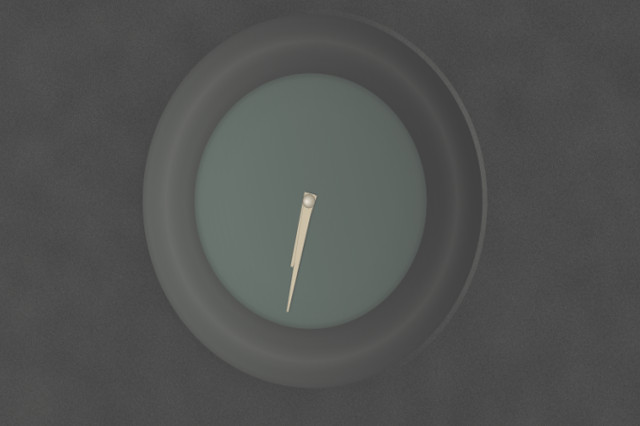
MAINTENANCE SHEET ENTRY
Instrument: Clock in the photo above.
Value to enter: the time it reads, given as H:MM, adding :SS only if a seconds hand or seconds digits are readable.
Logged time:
6:32
